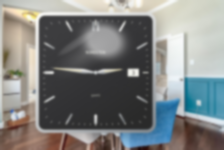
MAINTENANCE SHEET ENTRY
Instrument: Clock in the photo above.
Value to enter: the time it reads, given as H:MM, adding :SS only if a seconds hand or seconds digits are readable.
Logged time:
2:46
